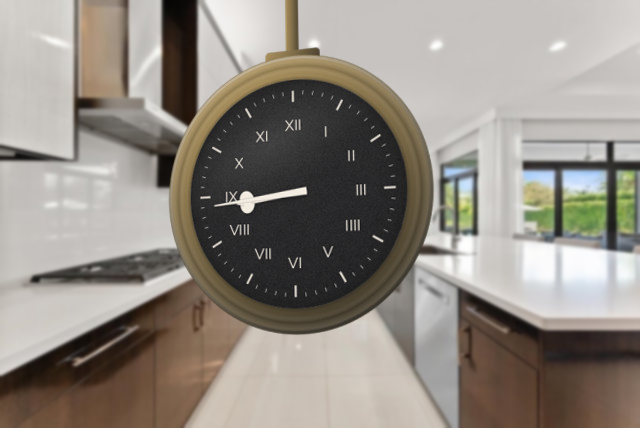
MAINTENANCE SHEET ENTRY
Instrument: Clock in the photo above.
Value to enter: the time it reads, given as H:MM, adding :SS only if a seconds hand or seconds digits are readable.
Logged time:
8:44
